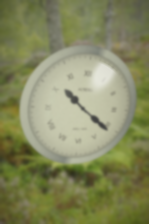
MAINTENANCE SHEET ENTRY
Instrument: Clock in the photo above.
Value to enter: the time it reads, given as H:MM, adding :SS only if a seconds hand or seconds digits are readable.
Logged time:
10:21
